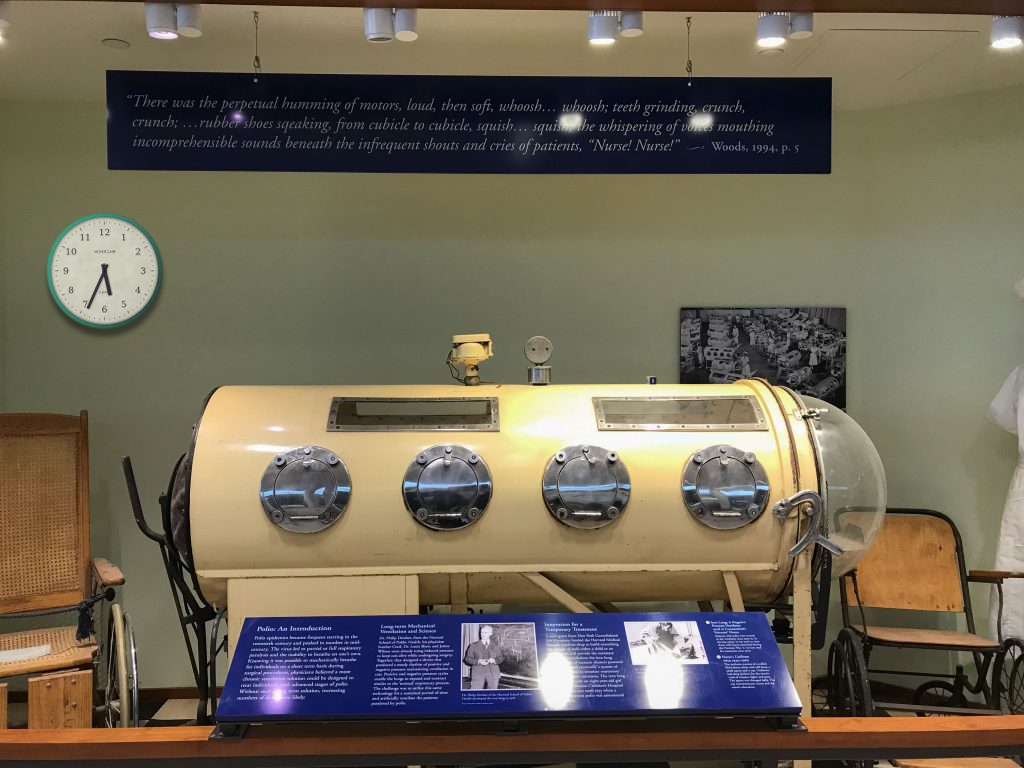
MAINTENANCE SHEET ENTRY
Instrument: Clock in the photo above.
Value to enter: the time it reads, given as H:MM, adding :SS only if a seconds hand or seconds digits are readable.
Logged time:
5:34
